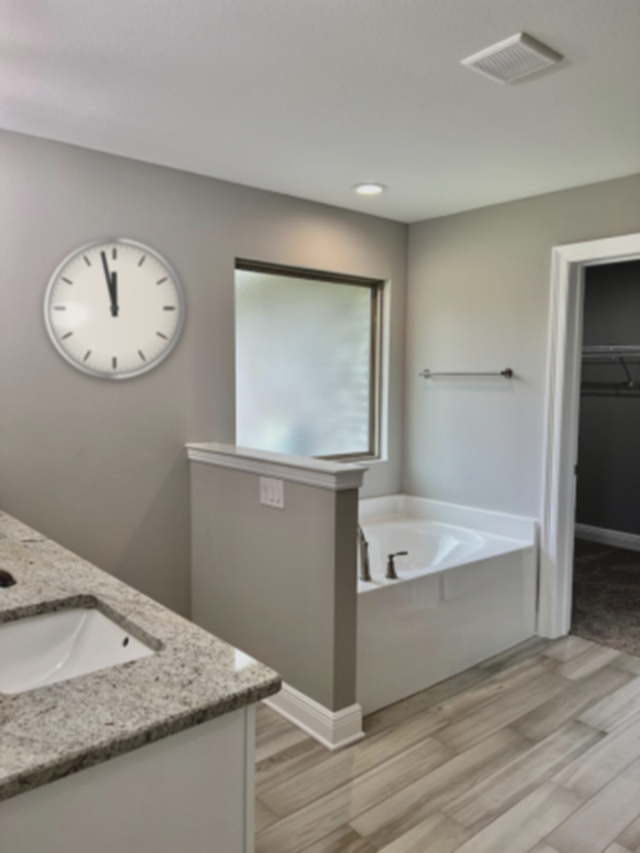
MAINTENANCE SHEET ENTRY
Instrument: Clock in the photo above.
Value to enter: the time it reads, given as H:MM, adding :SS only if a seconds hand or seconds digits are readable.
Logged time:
11:58
